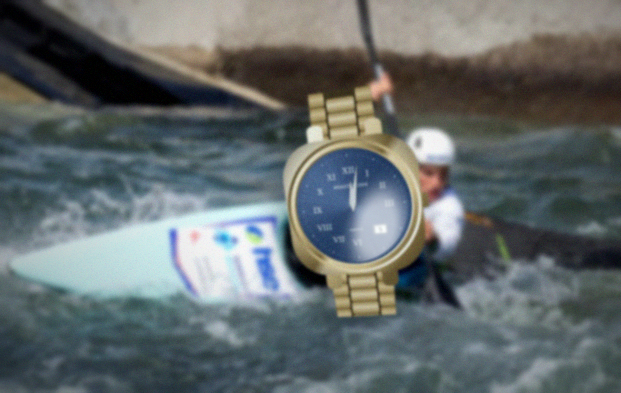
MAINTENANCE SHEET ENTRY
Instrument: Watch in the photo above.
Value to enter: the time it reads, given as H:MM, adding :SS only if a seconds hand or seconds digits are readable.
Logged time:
12:02
